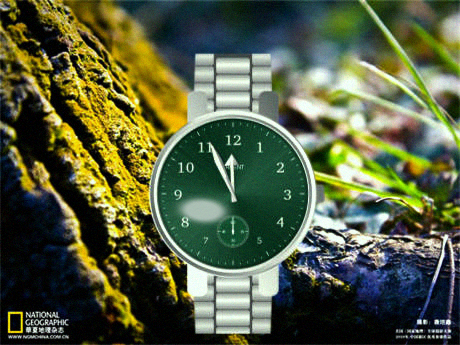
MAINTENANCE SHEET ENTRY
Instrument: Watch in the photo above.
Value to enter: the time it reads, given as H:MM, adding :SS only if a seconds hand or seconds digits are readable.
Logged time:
11:56
